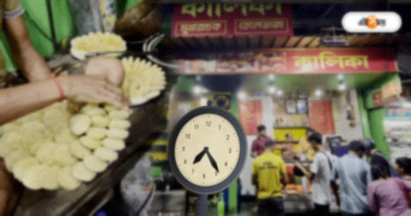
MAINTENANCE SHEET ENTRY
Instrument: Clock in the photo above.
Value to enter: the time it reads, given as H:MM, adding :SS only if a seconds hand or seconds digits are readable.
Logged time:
7:24
